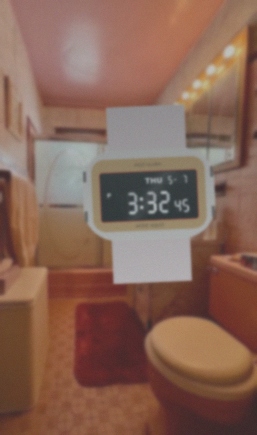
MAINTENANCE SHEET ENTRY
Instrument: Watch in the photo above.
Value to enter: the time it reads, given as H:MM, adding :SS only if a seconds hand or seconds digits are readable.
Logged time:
3:32:45
